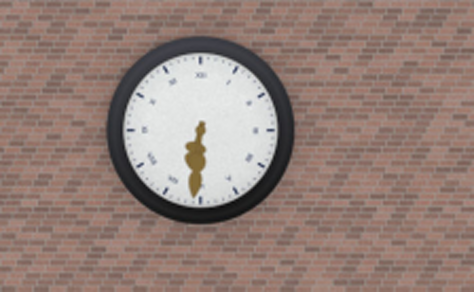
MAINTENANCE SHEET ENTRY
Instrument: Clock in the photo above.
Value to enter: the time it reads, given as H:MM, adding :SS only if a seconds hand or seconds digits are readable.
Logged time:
6:31
